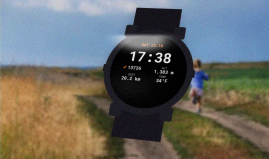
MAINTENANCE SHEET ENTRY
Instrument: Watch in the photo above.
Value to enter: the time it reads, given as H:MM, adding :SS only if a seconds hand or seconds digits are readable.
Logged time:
17:38
